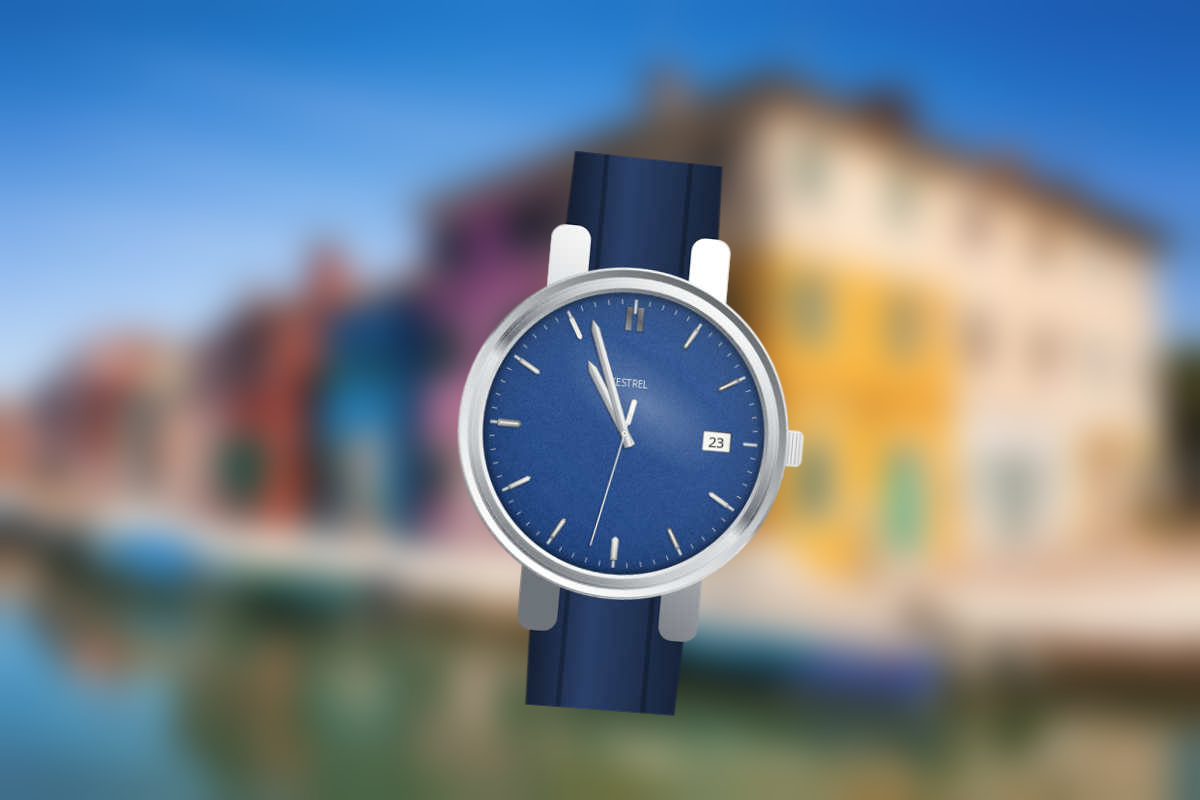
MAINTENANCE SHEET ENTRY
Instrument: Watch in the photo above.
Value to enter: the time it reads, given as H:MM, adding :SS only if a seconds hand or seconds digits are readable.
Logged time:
10:56:32
